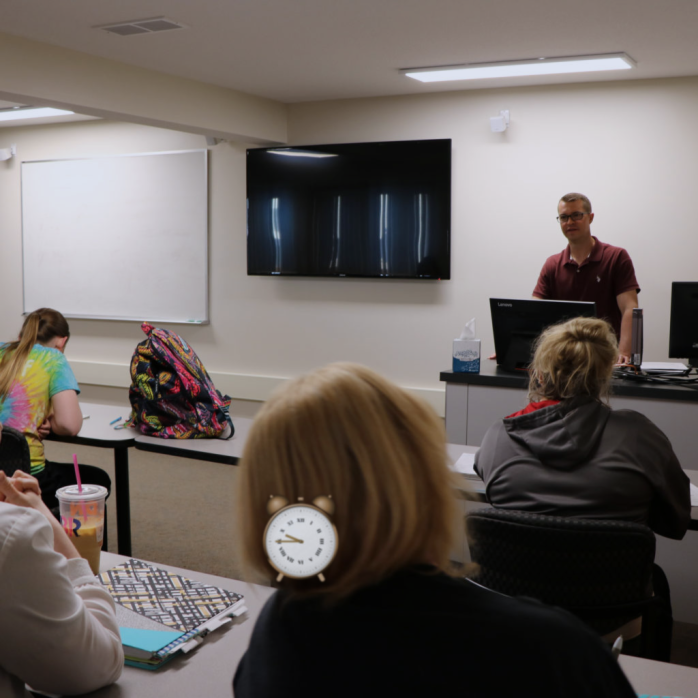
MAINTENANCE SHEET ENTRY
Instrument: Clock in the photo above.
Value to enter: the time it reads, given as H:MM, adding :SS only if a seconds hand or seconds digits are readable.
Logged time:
9:45
